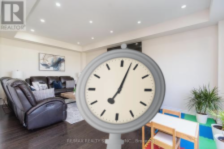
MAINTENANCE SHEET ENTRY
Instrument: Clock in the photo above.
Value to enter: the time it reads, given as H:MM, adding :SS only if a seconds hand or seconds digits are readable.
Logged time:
7:03
